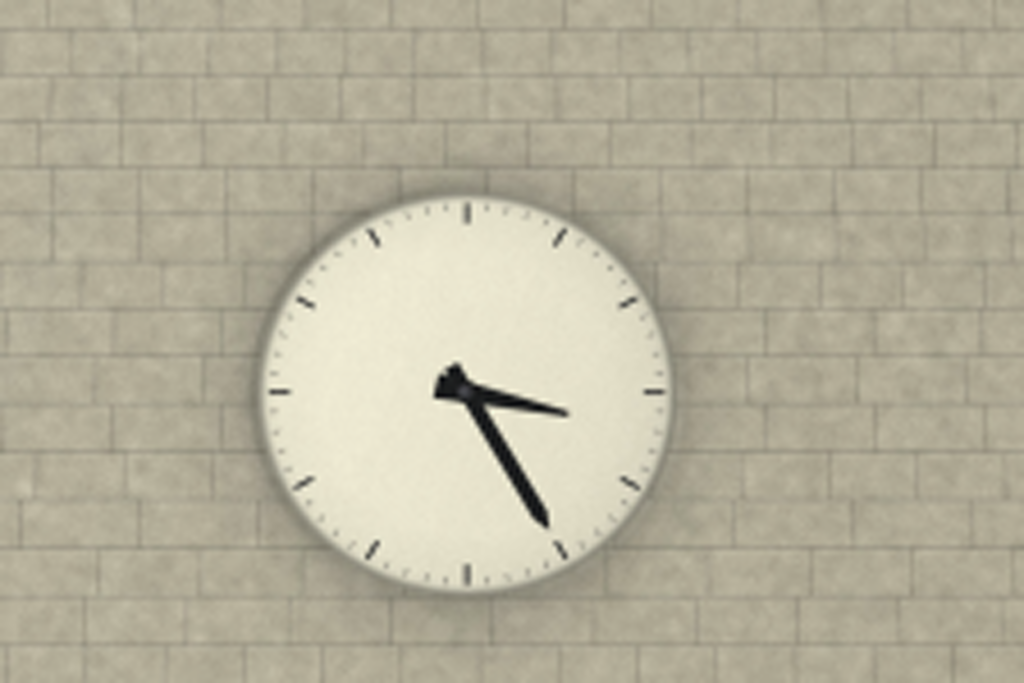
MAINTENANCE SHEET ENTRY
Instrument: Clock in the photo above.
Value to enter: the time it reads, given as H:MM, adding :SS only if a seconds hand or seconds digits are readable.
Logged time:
3:25
